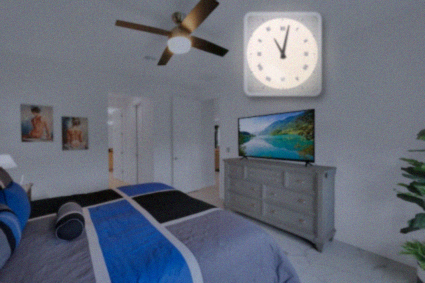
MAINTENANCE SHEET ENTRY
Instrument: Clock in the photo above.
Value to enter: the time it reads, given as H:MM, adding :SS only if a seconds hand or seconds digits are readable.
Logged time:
11:02
